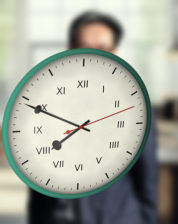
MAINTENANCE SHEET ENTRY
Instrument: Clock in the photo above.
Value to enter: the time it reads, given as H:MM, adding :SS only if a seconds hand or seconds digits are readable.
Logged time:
7:49:12
